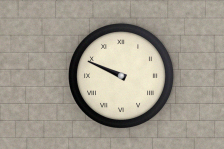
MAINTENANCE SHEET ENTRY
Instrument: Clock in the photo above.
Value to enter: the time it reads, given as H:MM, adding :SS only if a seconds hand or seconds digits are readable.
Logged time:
9:49
